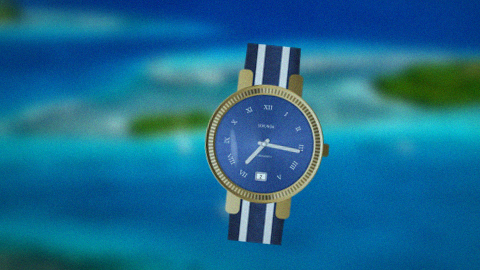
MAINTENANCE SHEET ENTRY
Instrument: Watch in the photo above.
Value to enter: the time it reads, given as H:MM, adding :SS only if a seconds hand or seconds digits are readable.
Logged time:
7:16
